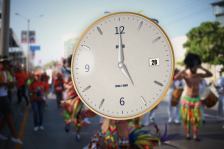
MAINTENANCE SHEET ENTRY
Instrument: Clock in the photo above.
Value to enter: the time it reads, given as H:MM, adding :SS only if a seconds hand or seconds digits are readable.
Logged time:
5:00
